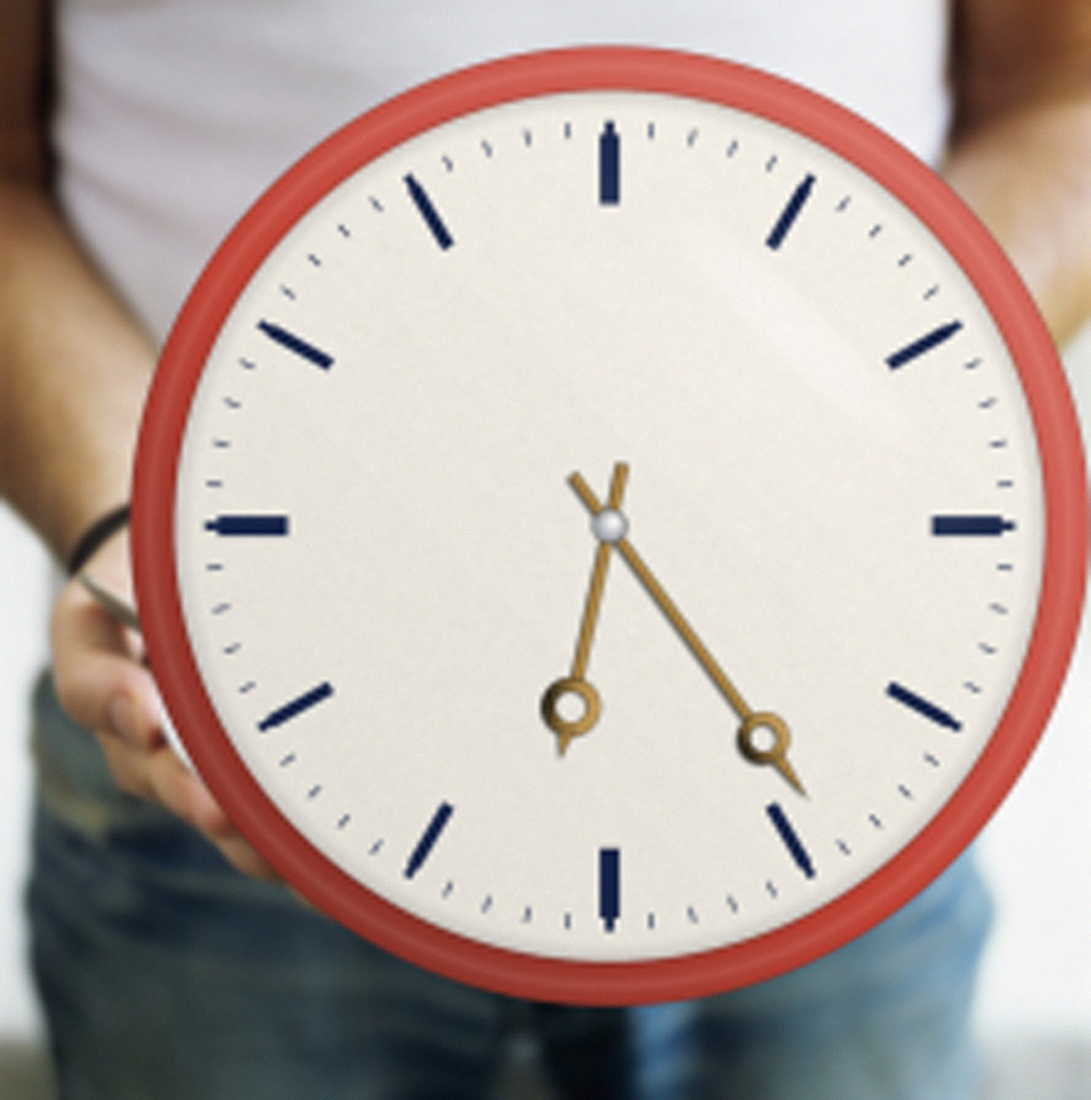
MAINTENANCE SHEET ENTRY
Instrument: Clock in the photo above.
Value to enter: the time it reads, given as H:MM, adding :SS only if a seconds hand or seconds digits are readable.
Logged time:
6:24
